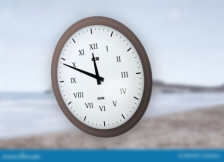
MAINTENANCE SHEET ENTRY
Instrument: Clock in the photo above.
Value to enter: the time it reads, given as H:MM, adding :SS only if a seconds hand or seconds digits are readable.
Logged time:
11:49
